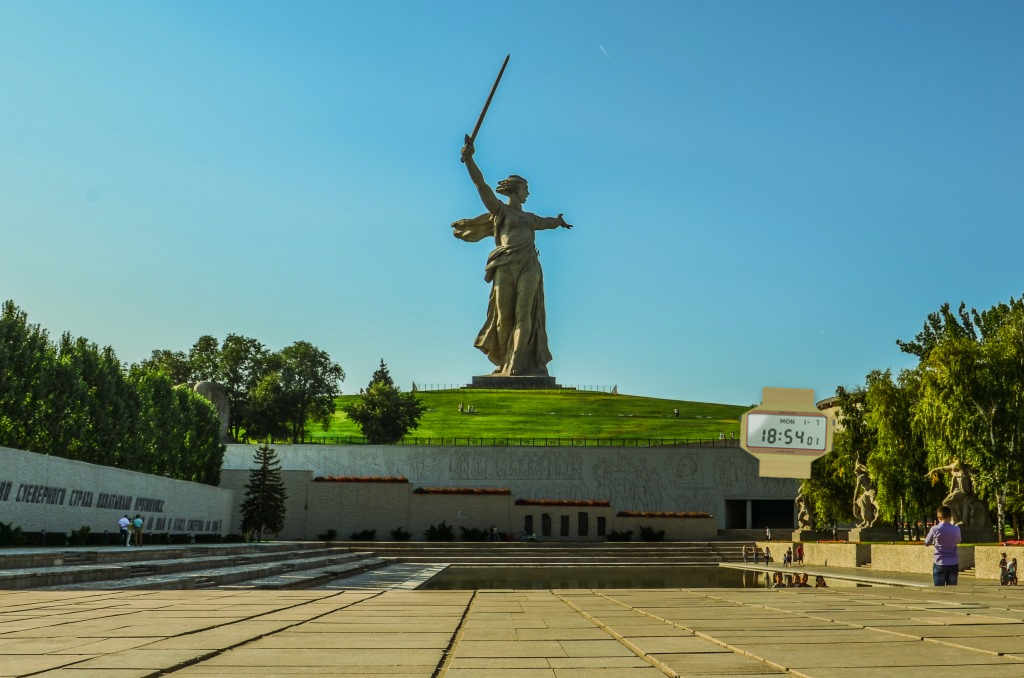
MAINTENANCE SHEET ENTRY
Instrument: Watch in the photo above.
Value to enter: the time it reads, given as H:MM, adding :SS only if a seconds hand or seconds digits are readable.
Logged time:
18:54
